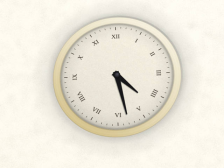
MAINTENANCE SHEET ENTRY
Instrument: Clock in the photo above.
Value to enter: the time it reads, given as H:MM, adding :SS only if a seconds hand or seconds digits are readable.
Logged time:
4:28
